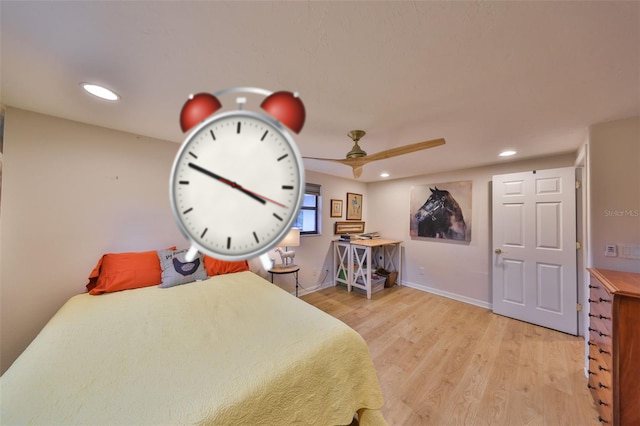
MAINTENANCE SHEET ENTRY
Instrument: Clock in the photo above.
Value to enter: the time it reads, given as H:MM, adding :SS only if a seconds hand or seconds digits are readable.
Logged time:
3:48:18
